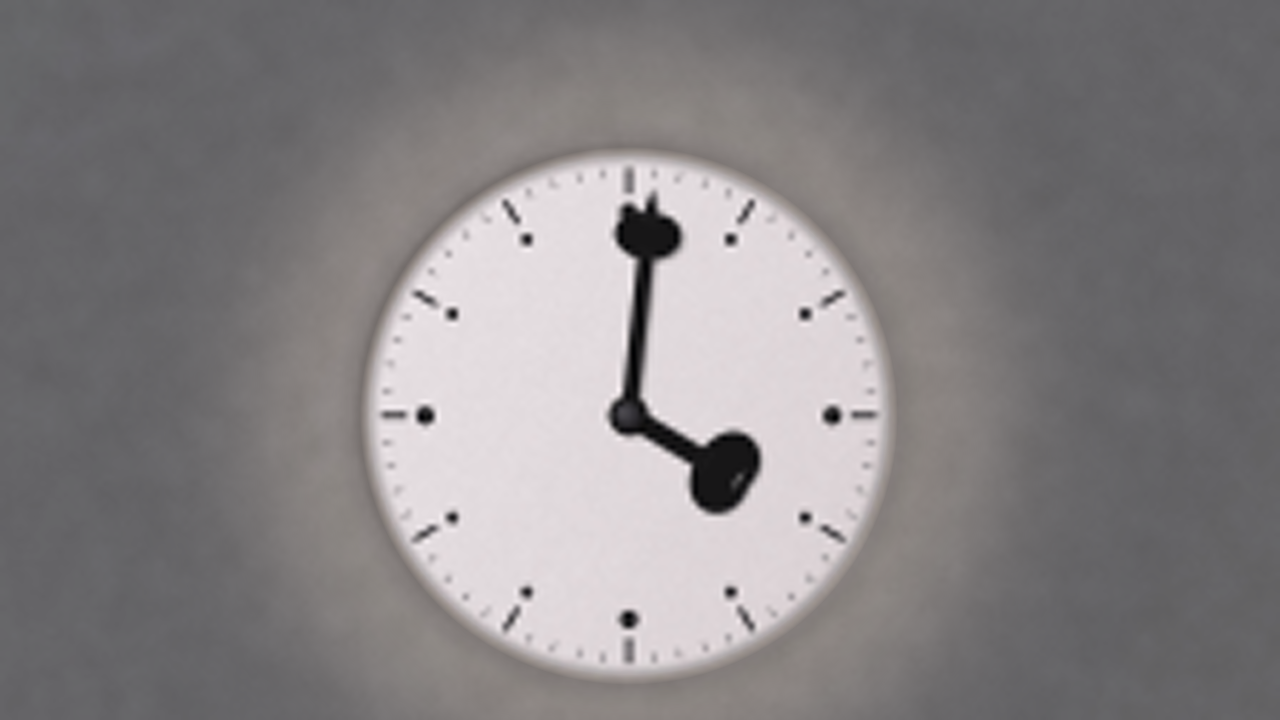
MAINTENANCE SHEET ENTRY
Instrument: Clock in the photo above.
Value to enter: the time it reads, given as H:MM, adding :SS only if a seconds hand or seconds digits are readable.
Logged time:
4:01
